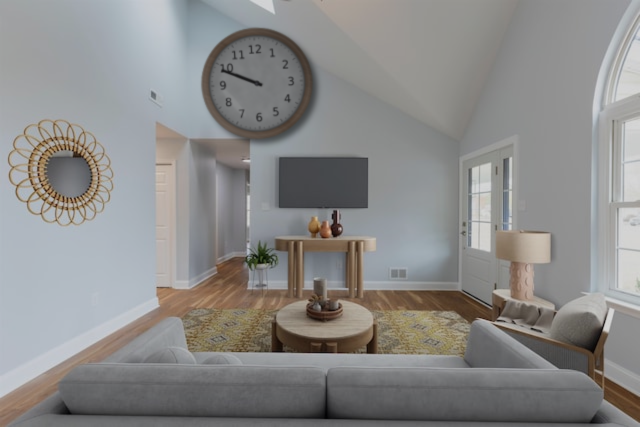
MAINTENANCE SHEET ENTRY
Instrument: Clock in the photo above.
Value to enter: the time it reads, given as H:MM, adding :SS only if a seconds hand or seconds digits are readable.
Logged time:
9:49
